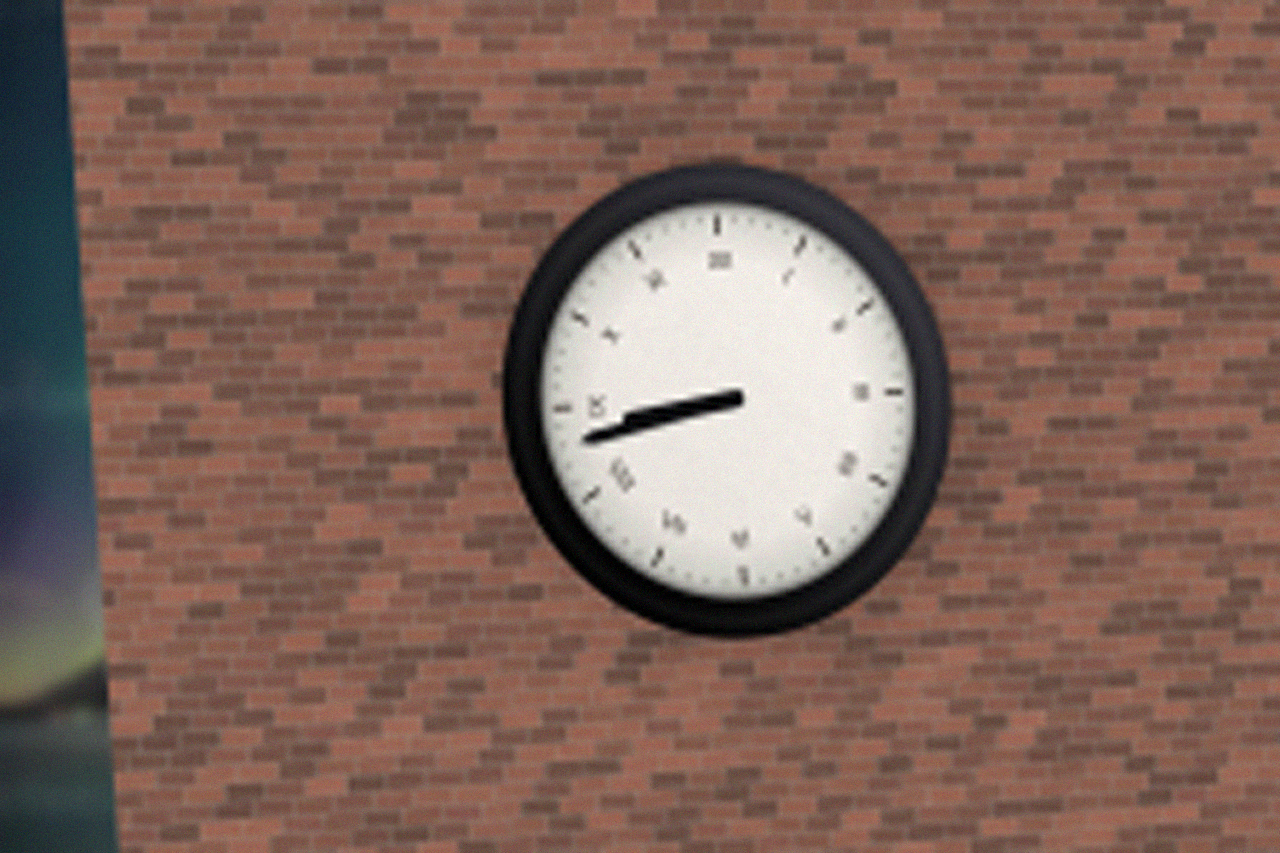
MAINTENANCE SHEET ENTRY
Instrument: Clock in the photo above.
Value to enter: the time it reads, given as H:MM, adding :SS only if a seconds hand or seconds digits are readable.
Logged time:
8:43
